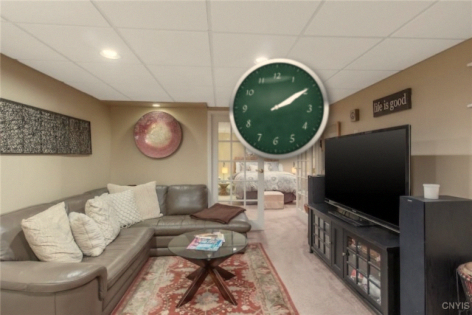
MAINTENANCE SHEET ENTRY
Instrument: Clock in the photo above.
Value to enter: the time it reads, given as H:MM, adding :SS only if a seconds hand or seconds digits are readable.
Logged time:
2:10
